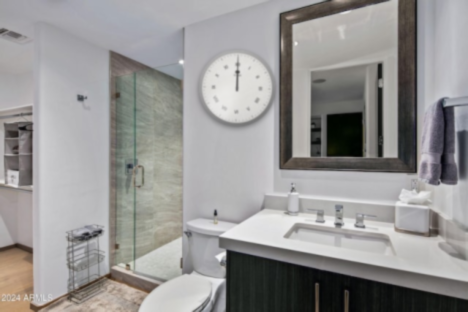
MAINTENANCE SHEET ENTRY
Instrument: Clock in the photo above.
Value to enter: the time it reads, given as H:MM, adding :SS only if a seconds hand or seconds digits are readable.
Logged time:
12:00
